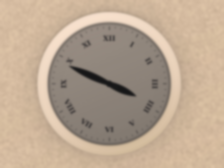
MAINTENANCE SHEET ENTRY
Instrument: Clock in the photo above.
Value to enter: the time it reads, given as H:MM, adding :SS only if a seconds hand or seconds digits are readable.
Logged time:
3:49
